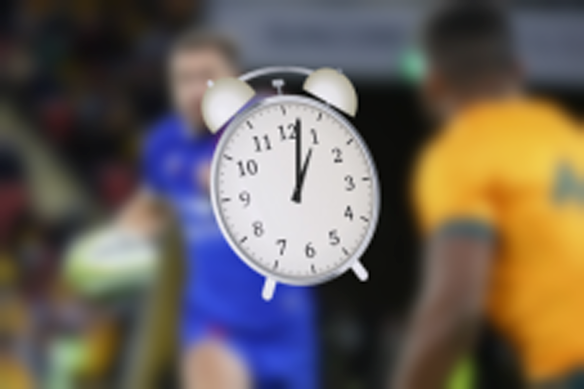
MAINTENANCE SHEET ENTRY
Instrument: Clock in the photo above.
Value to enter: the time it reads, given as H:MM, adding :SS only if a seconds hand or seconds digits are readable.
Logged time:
1:02
